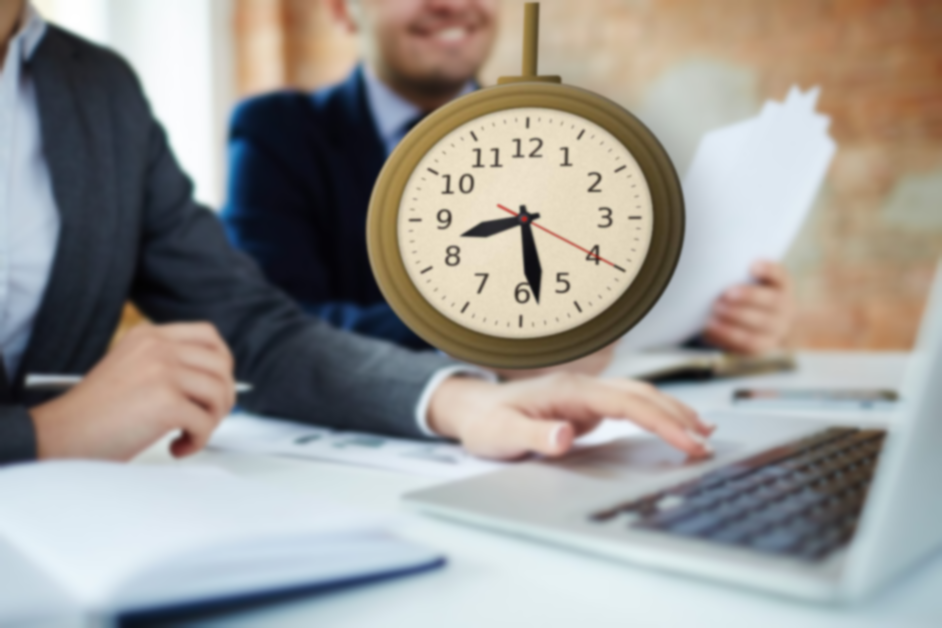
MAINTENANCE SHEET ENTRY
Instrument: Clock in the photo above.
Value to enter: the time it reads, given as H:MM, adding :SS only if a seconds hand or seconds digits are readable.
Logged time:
8:28:20
